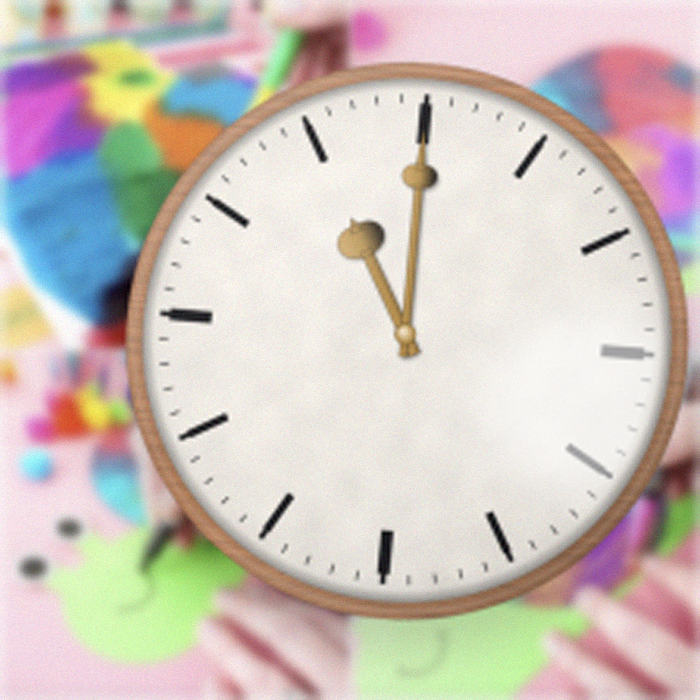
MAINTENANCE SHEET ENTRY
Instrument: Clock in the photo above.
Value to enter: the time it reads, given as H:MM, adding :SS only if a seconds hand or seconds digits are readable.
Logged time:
11:00
